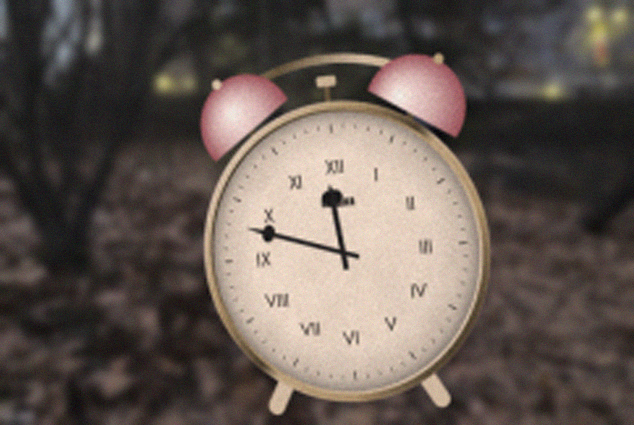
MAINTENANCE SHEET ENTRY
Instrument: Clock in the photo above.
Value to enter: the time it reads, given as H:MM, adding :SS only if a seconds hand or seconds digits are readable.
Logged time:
11:48
